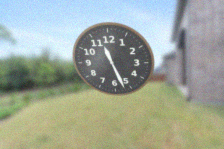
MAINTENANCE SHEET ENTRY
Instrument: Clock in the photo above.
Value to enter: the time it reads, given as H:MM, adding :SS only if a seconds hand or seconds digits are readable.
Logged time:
11:27
